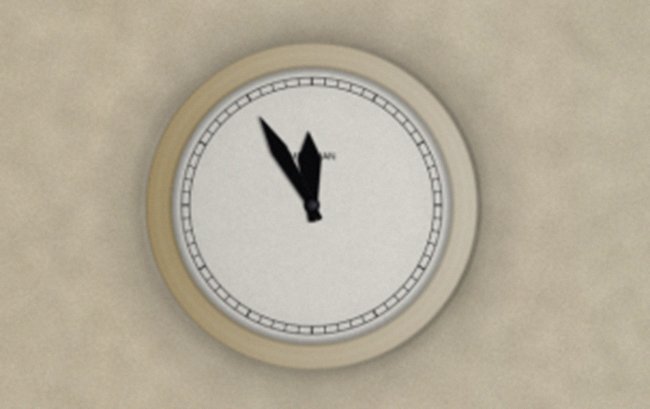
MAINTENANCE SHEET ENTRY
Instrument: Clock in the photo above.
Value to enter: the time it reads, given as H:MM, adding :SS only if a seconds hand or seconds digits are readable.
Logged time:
11:55
